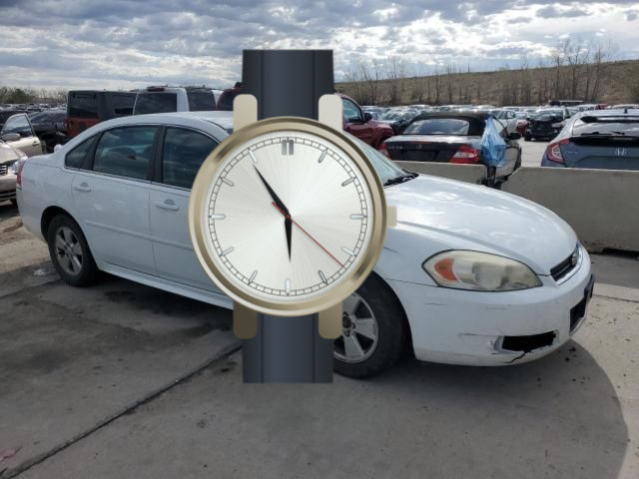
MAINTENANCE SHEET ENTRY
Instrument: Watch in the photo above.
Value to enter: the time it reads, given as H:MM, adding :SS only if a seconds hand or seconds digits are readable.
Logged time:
5:54:22
